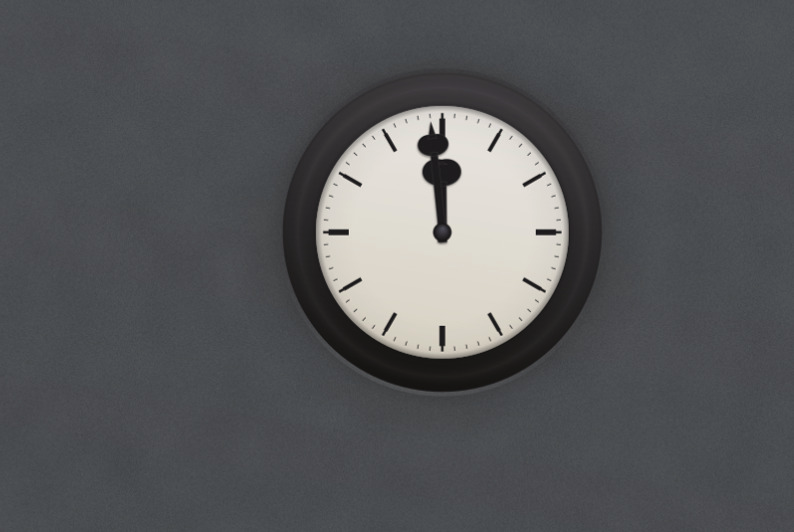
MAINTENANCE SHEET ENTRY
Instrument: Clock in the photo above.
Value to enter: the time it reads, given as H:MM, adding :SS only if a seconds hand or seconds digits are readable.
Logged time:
11:59
